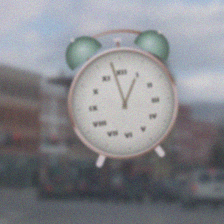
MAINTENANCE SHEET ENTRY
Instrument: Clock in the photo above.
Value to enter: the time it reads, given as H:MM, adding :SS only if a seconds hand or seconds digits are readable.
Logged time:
12:58
